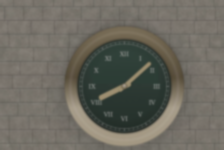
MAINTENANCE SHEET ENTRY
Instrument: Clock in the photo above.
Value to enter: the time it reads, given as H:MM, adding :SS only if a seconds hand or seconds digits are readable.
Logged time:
8:08
